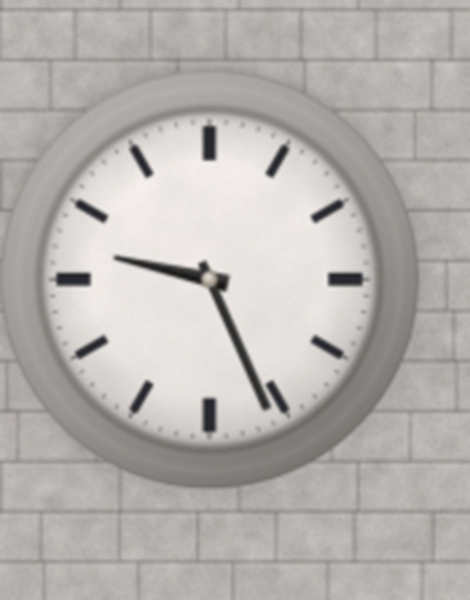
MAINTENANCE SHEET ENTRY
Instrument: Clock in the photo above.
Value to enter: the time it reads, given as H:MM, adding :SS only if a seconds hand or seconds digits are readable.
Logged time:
9:26
